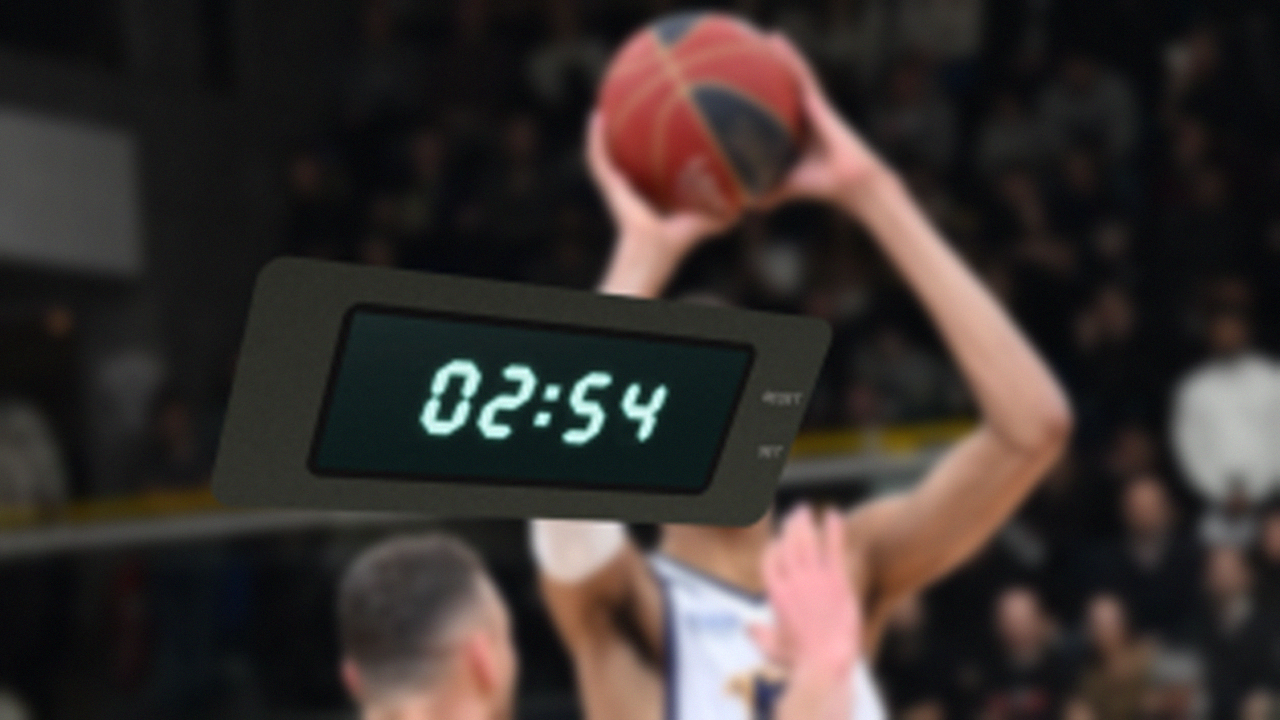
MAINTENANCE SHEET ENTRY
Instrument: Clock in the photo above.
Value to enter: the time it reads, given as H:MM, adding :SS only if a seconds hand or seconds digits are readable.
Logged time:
2:54
